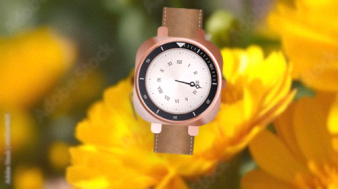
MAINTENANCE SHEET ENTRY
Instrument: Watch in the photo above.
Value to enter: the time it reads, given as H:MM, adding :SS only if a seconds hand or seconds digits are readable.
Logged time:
3:17
